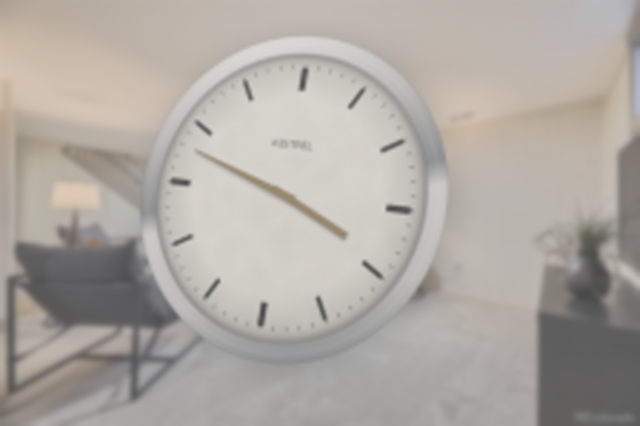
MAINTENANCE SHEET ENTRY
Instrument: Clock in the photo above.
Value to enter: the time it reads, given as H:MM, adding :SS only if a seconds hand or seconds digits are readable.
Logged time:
3:48
